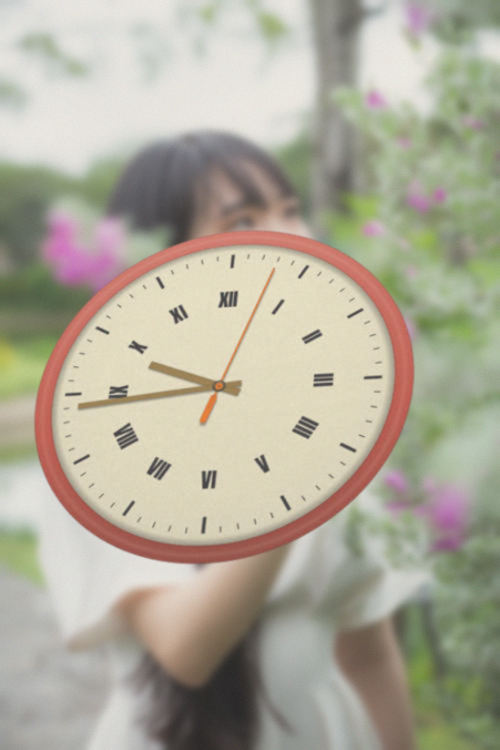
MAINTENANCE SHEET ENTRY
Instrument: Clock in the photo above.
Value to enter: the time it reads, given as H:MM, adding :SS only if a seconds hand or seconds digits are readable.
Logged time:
9:44:03
